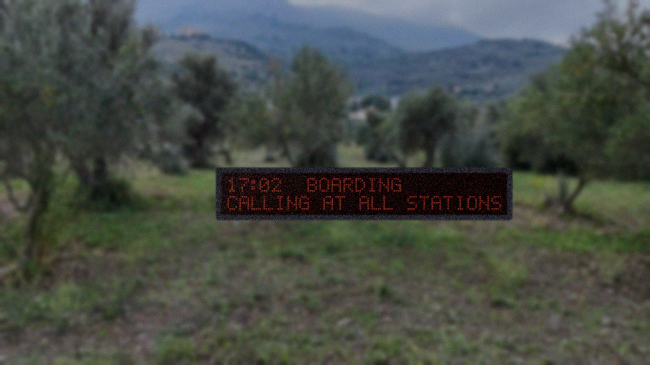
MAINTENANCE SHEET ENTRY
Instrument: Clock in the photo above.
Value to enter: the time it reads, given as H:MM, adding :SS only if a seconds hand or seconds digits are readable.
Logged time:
17:02
